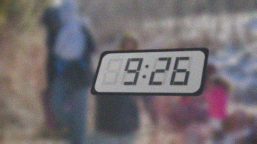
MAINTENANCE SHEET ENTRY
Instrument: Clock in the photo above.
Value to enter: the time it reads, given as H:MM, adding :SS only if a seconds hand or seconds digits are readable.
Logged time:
9:26
